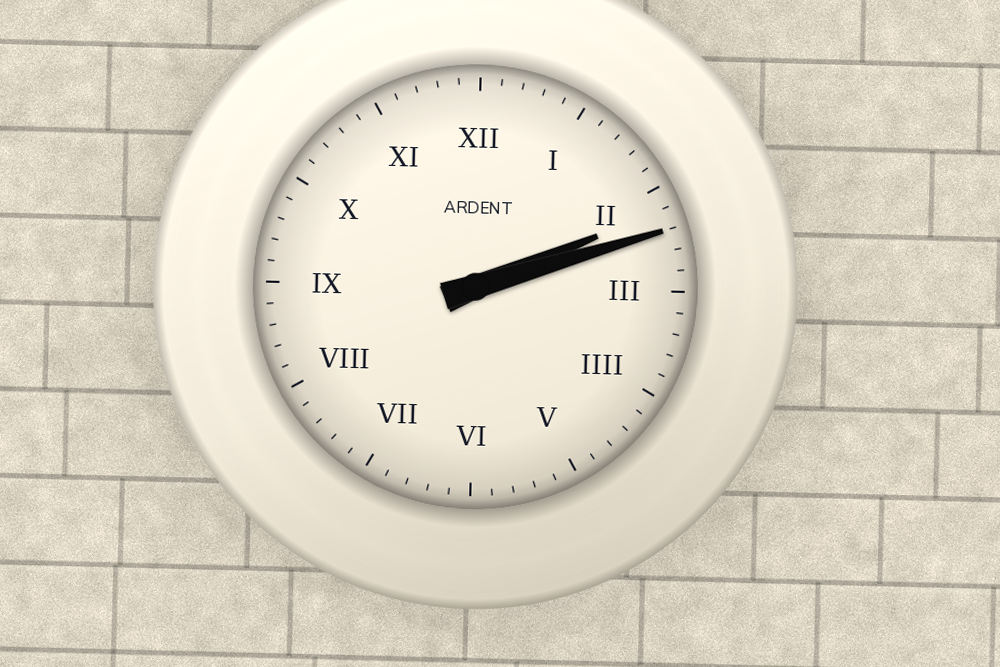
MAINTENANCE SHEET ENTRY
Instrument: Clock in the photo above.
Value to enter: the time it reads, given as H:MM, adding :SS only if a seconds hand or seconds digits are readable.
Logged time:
2:12
